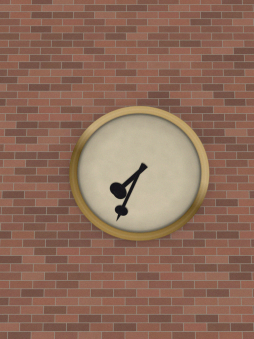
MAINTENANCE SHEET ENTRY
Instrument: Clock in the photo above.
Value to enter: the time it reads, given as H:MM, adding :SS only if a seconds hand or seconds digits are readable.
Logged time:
7:34
